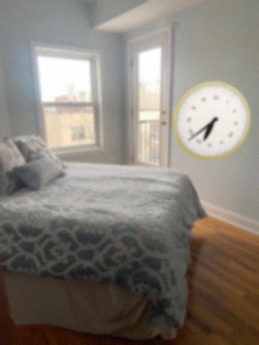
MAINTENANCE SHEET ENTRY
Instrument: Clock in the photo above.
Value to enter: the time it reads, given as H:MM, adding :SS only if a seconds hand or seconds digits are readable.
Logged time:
6:38
